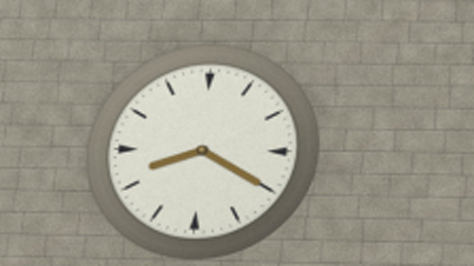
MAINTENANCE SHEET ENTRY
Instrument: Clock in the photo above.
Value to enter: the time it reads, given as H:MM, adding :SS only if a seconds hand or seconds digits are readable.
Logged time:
8:20
